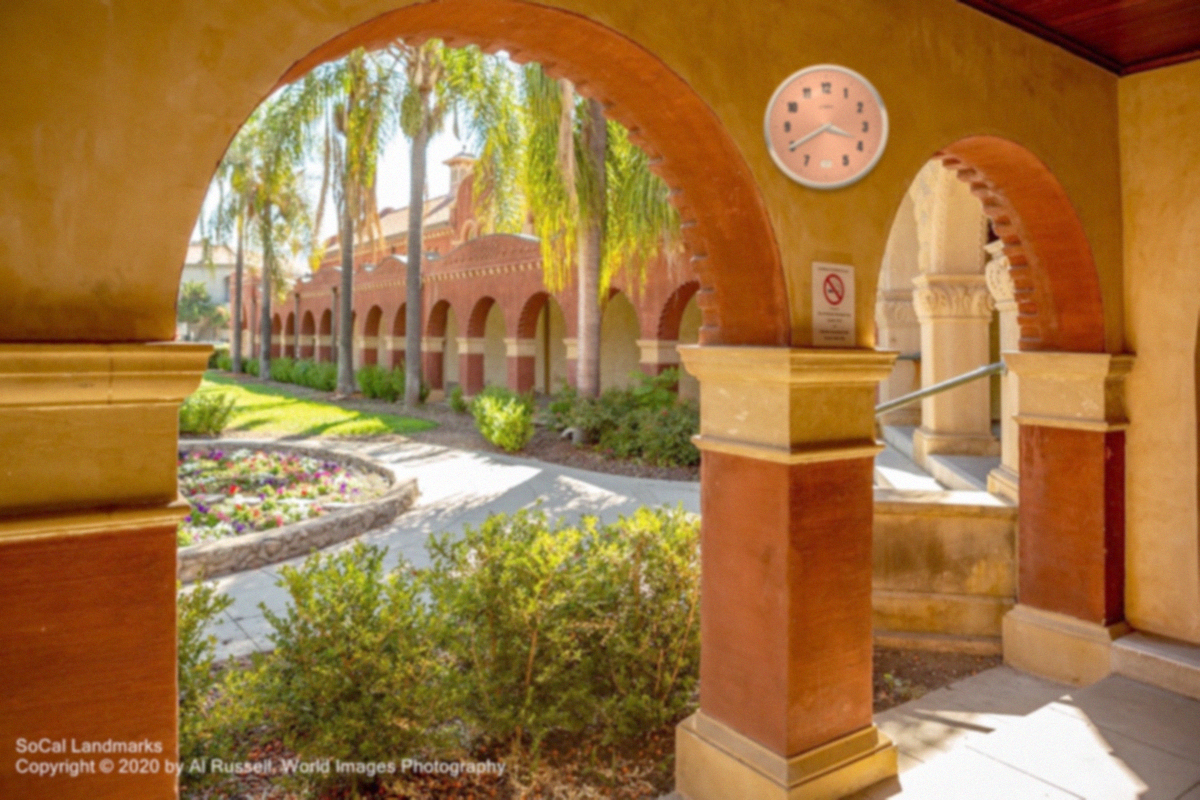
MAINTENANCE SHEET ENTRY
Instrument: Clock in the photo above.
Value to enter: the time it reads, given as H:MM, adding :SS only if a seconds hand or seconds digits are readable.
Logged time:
3:40
